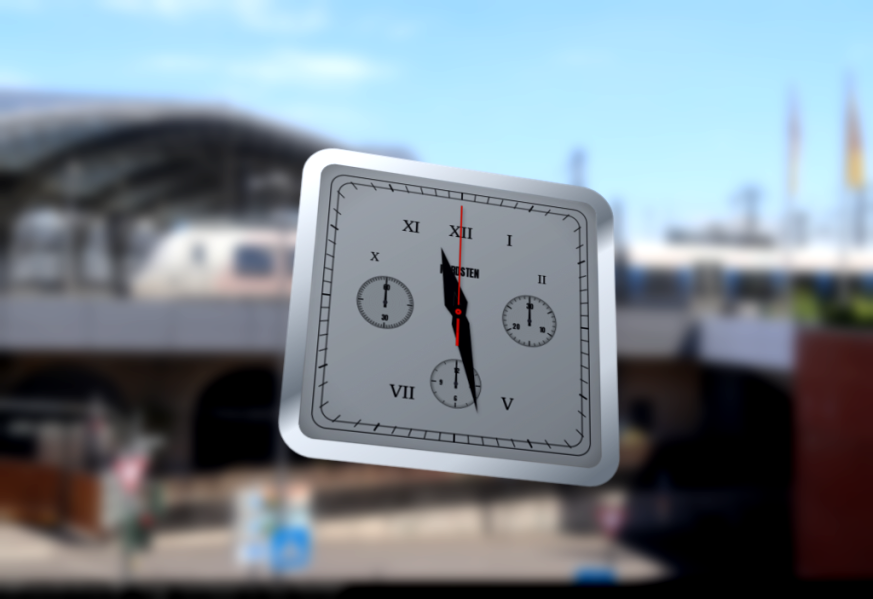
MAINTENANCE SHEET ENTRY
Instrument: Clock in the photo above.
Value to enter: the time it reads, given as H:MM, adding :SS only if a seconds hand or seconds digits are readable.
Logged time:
11:28
